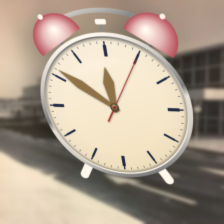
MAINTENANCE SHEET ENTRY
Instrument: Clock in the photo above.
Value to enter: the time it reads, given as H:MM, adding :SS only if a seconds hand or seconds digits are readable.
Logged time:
11:51:05
